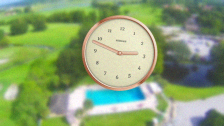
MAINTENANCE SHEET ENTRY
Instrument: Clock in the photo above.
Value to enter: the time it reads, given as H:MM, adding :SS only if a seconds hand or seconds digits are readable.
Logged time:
2:48
